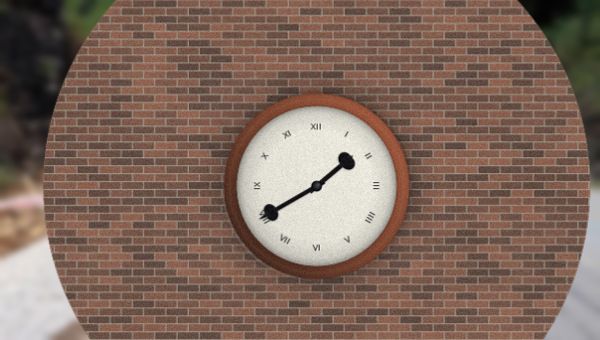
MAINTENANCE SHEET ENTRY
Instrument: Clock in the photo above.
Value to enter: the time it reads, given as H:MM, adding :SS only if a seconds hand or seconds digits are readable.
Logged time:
1:40
